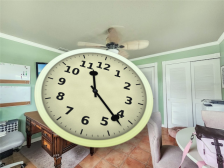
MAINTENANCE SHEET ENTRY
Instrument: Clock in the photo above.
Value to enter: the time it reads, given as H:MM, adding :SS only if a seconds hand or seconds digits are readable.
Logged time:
11:22
